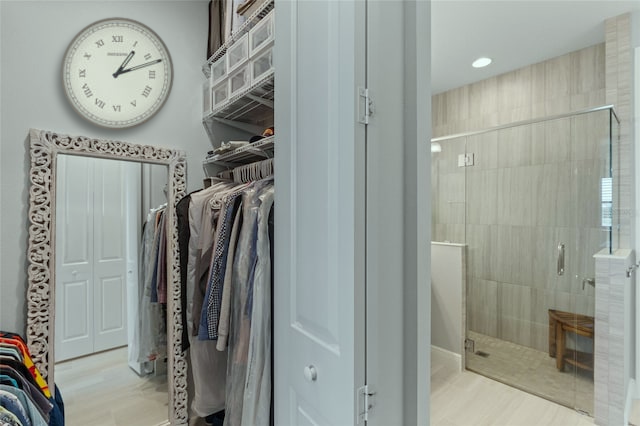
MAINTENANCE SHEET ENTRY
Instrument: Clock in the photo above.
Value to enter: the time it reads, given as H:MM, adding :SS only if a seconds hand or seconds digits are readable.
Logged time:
1:12
